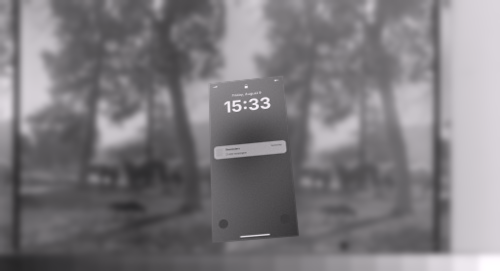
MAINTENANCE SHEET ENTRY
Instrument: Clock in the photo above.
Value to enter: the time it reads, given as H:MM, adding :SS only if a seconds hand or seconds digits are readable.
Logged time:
15:33
